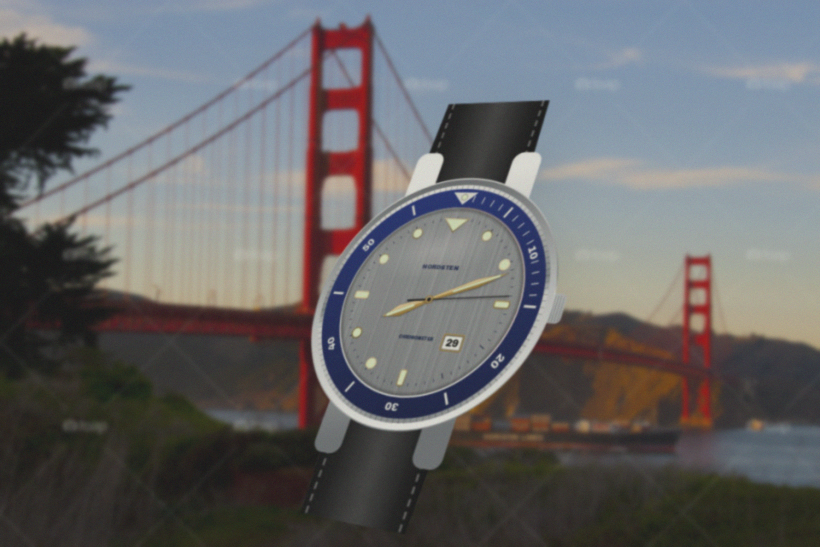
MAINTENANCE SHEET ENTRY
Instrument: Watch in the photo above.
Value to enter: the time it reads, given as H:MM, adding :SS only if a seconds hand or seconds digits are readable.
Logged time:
8:11:14
